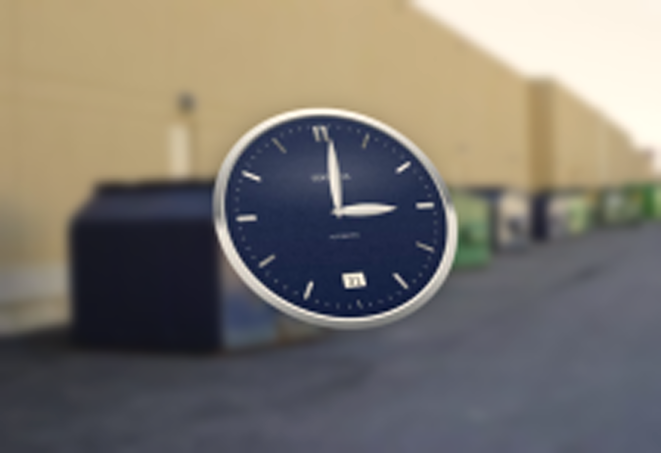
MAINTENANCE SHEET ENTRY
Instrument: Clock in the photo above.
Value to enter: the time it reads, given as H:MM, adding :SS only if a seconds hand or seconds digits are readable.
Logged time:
3:01
